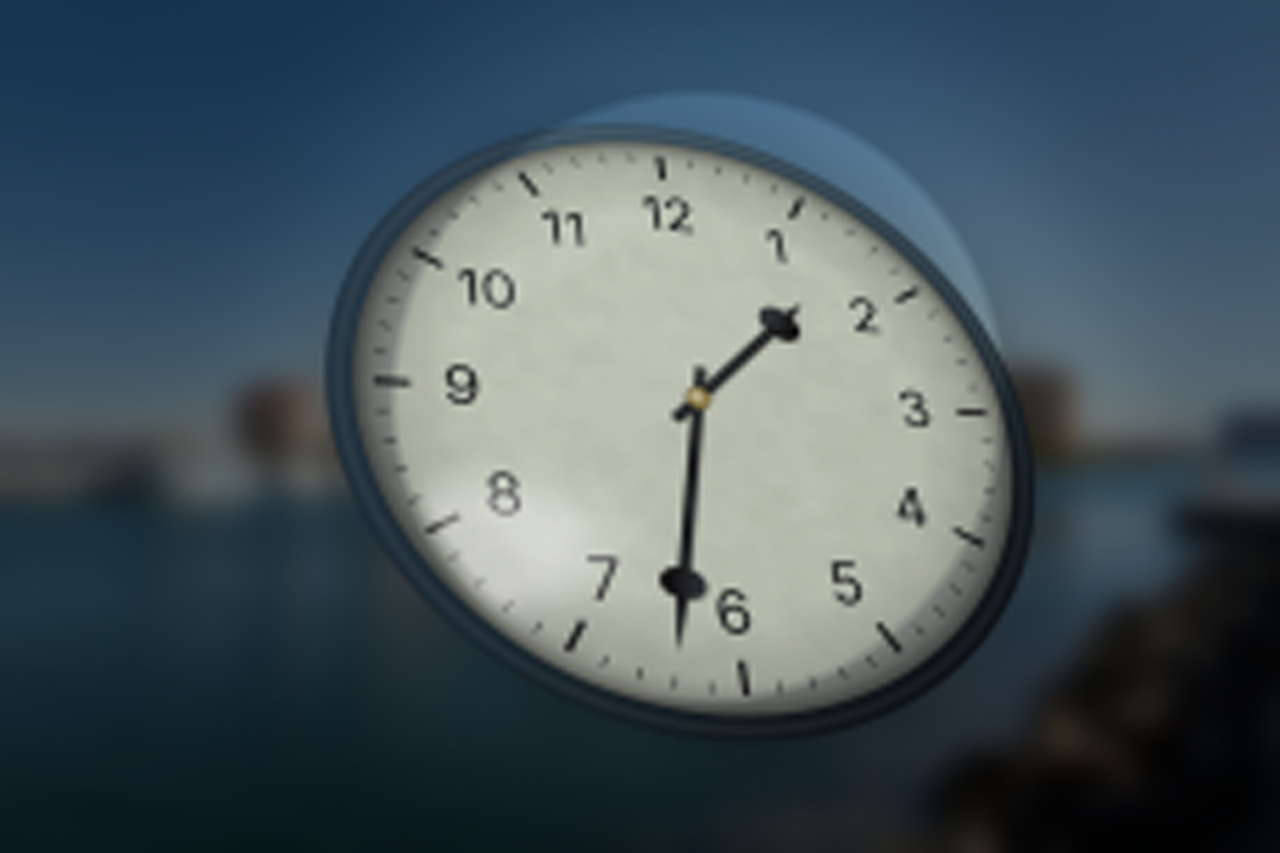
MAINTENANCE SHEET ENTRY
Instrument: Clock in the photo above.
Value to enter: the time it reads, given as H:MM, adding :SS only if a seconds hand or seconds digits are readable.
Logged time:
1:32
